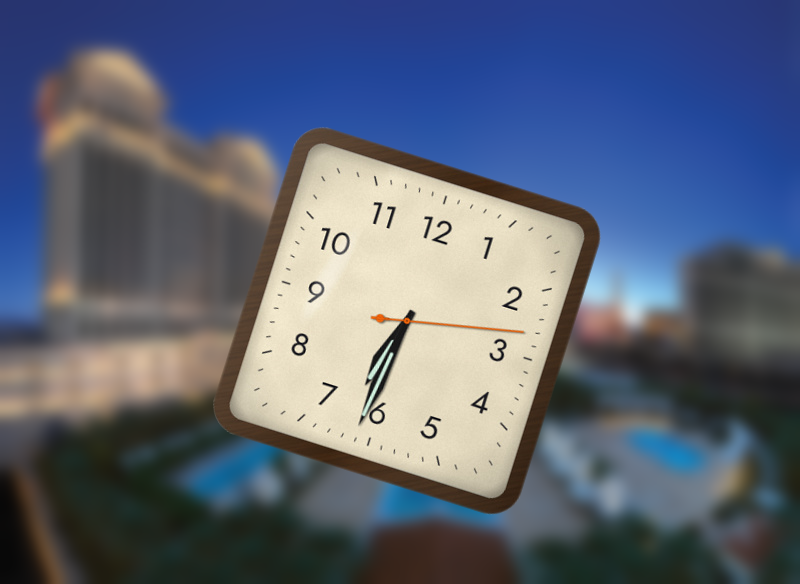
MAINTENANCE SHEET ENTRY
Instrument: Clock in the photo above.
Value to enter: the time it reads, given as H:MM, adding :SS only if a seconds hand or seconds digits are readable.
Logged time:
6:31:13
